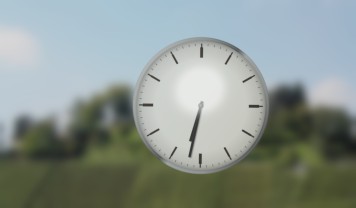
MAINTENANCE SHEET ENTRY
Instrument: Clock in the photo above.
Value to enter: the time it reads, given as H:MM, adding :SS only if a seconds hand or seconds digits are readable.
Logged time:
6:32
